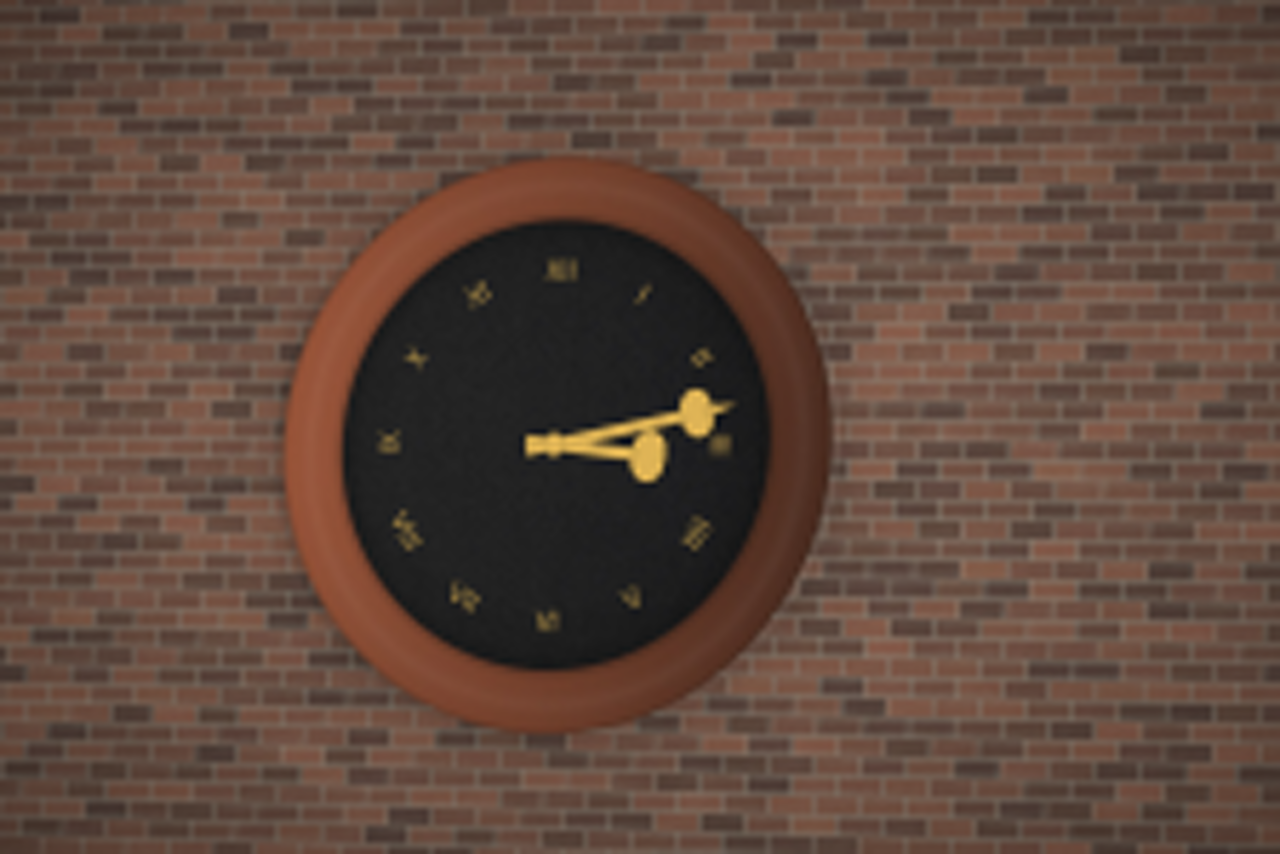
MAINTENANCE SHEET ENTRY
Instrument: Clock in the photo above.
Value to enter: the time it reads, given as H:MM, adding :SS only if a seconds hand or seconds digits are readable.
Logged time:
3:13
